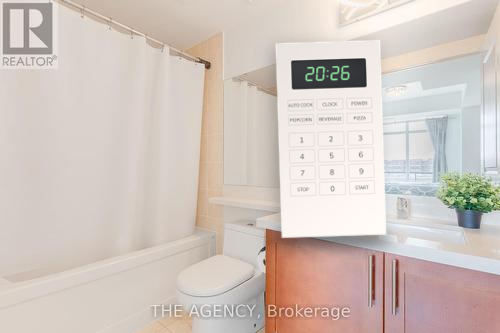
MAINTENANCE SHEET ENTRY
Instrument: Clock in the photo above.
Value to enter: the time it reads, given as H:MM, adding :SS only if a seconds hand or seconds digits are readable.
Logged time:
20:26
